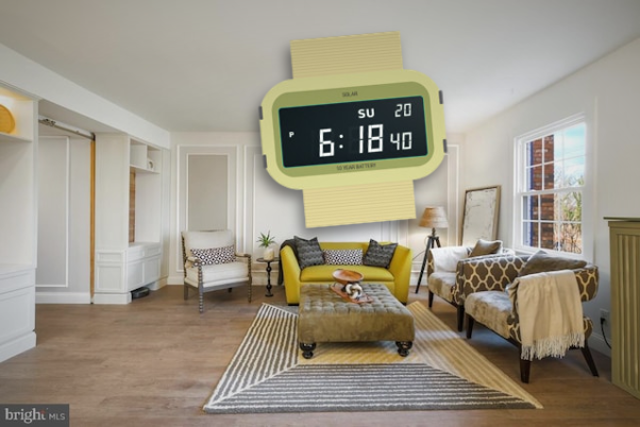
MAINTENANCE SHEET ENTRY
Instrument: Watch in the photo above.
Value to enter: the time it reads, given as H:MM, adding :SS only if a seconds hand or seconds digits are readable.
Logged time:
6:18:40
